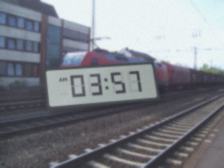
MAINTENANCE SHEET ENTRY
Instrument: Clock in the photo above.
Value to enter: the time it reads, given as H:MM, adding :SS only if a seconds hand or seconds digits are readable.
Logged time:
3:57
